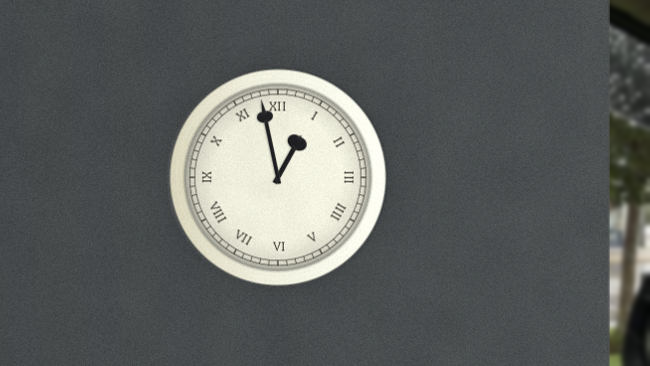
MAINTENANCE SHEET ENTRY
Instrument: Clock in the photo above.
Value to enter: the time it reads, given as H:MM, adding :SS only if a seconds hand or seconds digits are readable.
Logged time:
12:58
